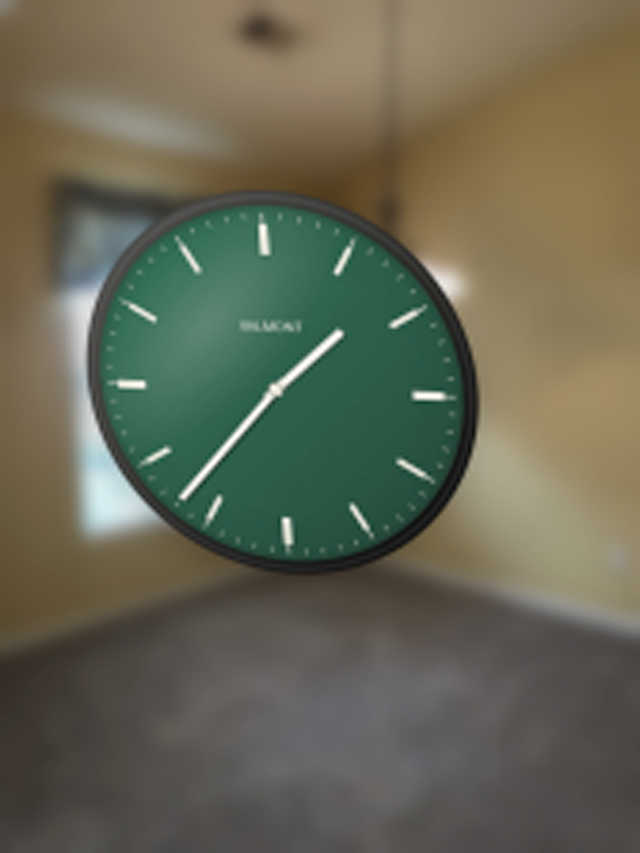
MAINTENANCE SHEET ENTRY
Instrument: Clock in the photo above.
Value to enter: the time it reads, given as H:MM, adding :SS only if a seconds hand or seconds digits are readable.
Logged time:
1:37
